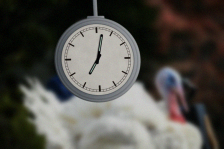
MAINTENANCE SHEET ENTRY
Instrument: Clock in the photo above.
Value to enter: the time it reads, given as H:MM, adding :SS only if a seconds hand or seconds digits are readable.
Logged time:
7:02
